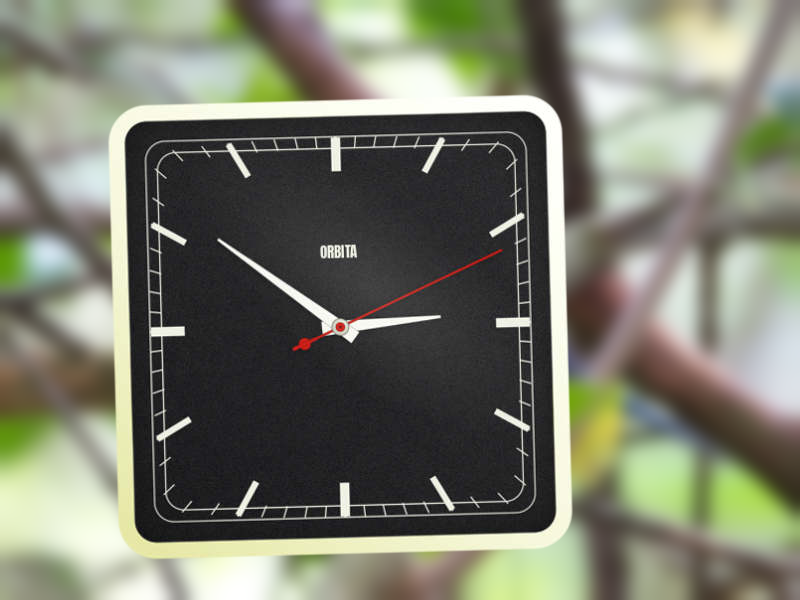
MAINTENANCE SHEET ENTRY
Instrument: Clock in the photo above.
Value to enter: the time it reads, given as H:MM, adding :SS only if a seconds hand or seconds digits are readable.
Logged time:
2:51:11
